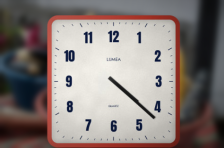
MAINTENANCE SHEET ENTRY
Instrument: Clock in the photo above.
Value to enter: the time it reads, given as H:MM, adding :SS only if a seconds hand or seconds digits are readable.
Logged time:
4:22
